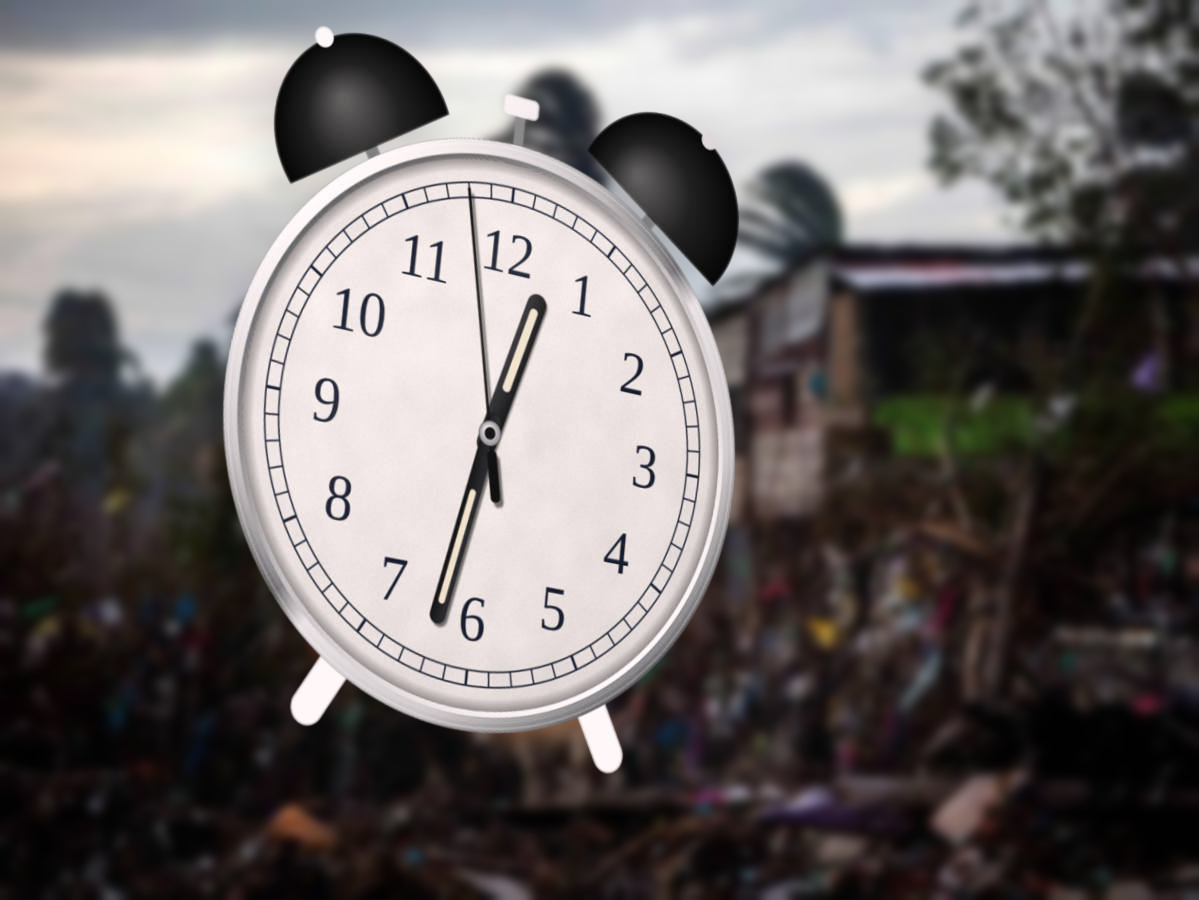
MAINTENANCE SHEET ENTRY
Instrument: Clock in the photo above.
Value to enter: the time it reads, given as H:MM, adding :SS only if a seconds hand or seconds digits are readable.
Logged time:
12:31:58
